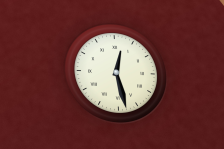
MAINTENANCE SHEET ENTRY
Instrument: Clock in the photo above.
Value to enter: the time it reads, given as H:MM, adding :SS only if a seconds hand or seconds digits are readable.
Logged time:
12:28
